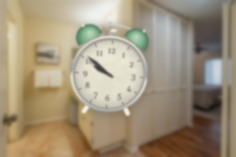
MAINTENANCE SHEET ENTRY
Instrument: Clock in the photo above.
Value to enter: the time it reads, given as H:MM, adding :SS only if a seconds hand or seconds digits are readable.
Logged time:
9:51
